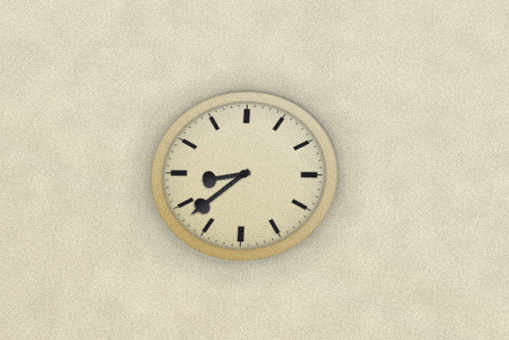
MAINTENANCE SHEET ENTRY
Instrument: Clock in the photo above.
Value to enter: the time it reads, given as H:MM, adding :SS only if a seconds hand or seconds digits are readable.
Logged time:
8:38
